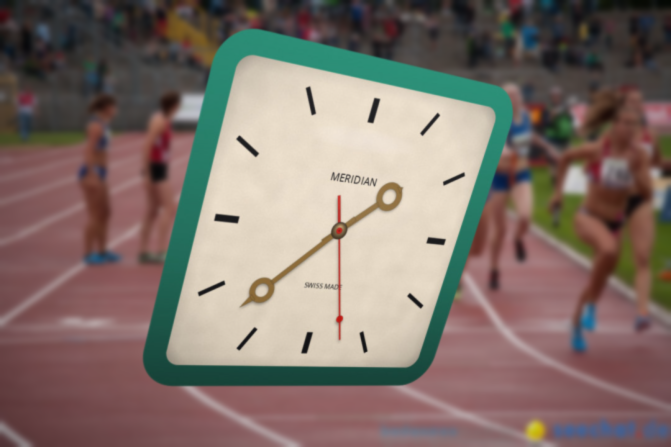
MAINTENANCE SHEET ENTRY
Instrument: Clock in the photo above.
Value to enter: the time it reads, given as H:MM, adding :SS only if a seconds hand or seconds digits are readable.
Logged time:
1:37:27
